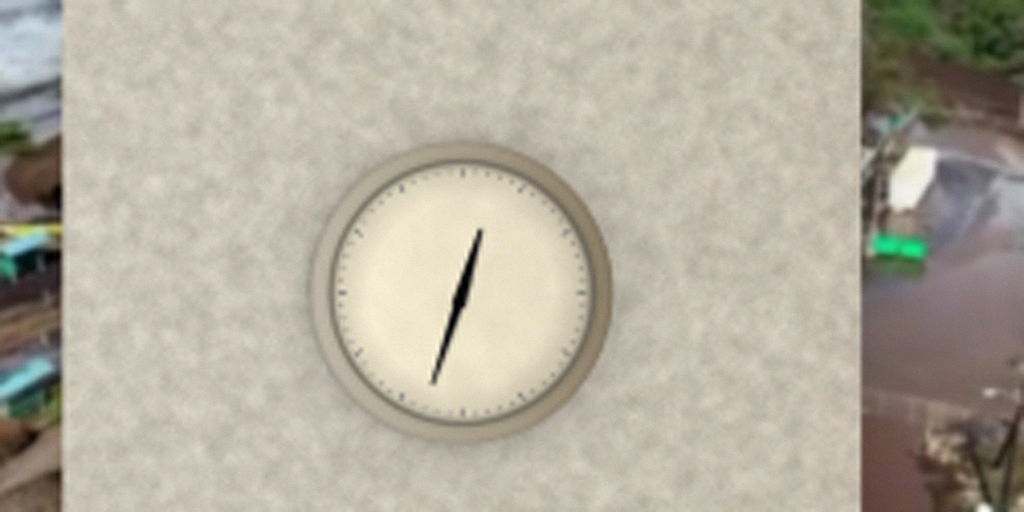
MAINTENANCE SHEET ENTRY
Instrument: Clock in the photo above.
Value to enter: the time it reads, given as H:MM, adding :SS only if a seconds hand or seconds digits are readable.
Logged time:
12:33
